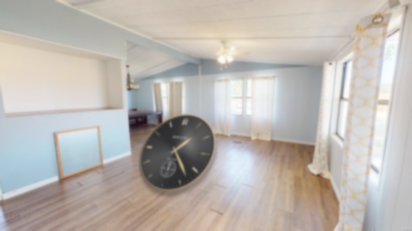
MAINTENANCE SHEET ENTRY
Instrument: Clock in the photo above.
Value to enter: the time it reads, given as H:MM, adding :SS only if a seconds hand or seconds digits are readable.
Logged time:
1:23
